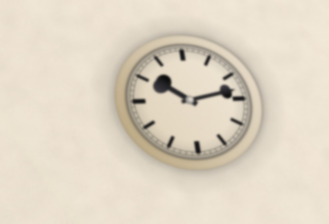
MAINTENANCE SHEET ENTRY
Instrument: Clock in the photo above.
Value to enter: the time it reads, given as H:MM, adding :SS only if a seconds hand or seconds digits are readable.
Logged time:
10:13
